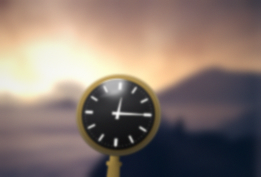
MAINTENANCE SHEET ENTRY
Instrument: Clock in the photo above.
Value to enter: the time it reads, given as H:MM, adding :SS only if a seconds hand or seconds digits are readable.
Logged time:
12:15
